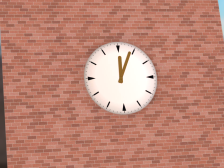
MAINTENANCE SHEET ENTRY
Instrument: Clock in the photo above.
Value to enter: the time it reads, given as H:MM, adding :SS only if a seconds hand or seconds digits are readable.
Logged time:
12:04
